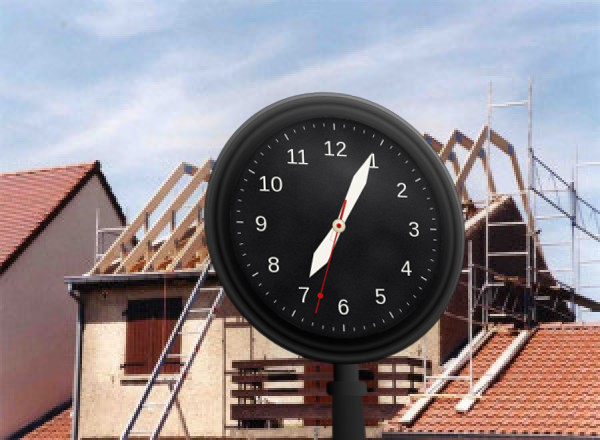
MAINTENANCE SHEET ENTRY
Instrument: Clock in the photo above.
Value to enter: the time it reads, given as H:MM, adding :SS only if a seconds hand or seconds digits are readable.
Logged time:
7:04:33
